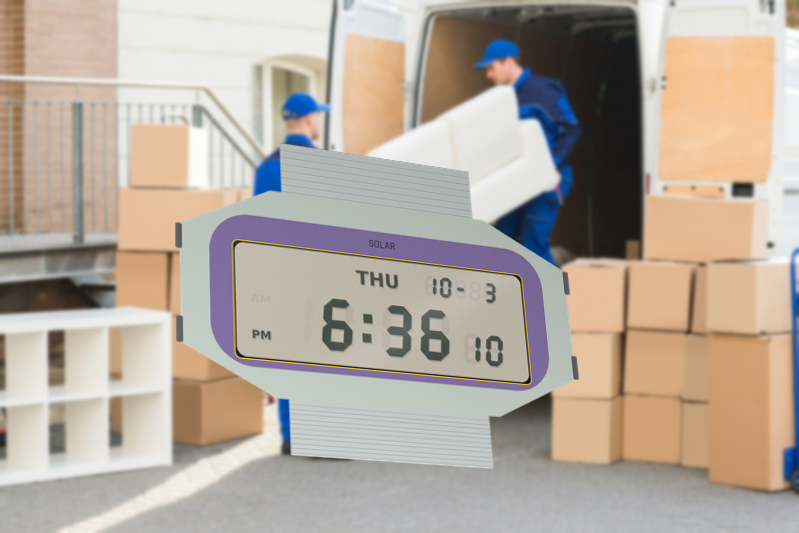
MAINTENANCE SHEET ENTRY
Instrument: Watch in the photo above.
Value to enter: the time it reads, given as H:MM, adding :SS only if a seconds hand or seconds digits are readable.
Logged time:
6:36:10
